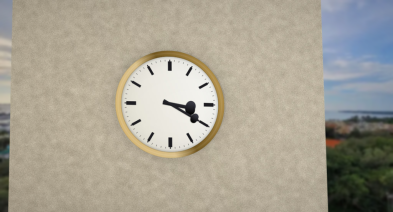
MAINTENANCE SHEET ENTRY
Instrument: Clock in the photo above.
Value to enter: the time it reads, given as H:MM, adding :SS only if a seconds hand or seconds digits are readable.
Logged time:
3:20
